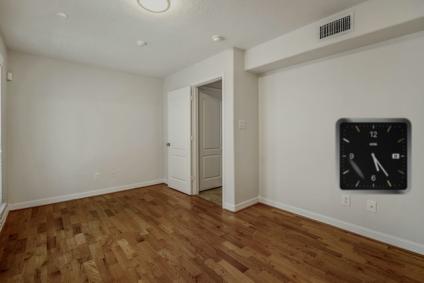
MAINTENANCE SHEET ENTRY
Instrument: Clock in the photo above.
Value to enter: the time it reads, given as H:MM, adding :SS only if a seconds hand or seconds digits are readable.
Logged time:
5:24
